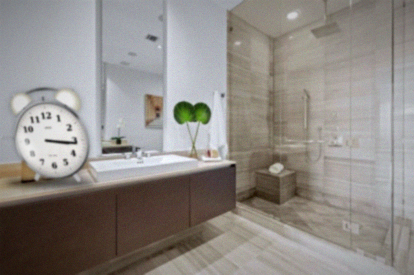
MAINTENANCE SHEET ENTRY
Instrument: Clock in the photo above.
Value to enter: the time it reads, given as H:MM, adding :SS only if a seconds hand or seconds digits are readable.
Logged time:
3:16
